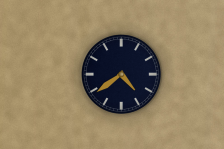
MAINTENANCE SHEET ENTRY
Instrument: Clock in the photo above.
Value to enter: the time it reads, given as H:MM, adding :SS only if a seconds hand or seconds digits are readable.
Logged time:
4:39
